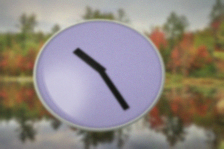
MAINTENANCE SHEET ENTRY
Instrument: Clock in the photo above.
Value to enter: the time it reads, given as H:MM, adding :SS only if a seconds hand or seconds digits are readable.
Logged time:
10:25
